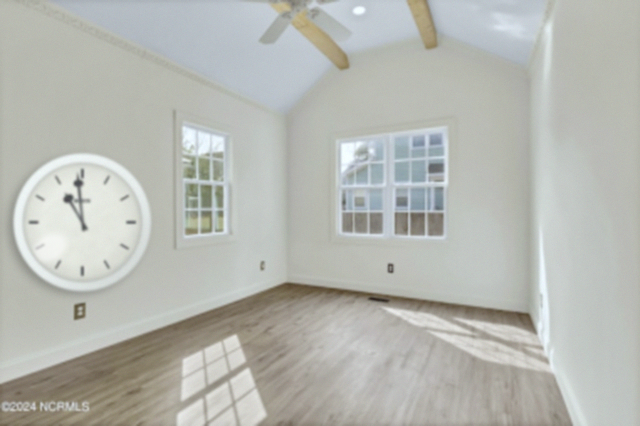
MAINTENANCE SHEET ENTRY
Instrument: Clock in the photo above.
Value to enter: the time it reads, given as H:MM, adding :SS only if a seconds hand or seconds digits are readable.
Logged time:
10:59
